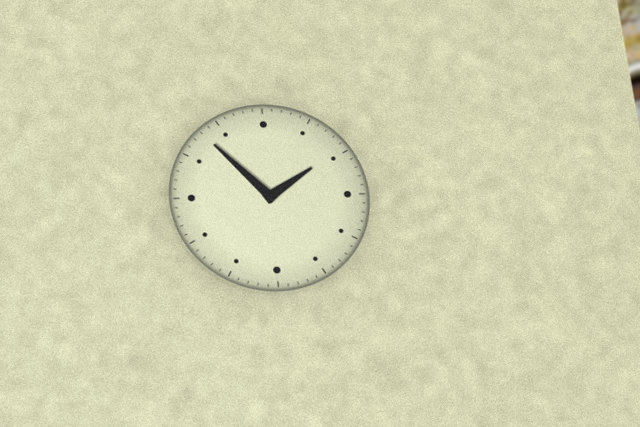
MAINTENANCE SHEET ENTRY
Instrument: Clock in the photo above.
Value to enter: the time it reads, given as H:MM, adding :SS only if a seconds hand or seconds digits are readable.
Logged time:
1:53
